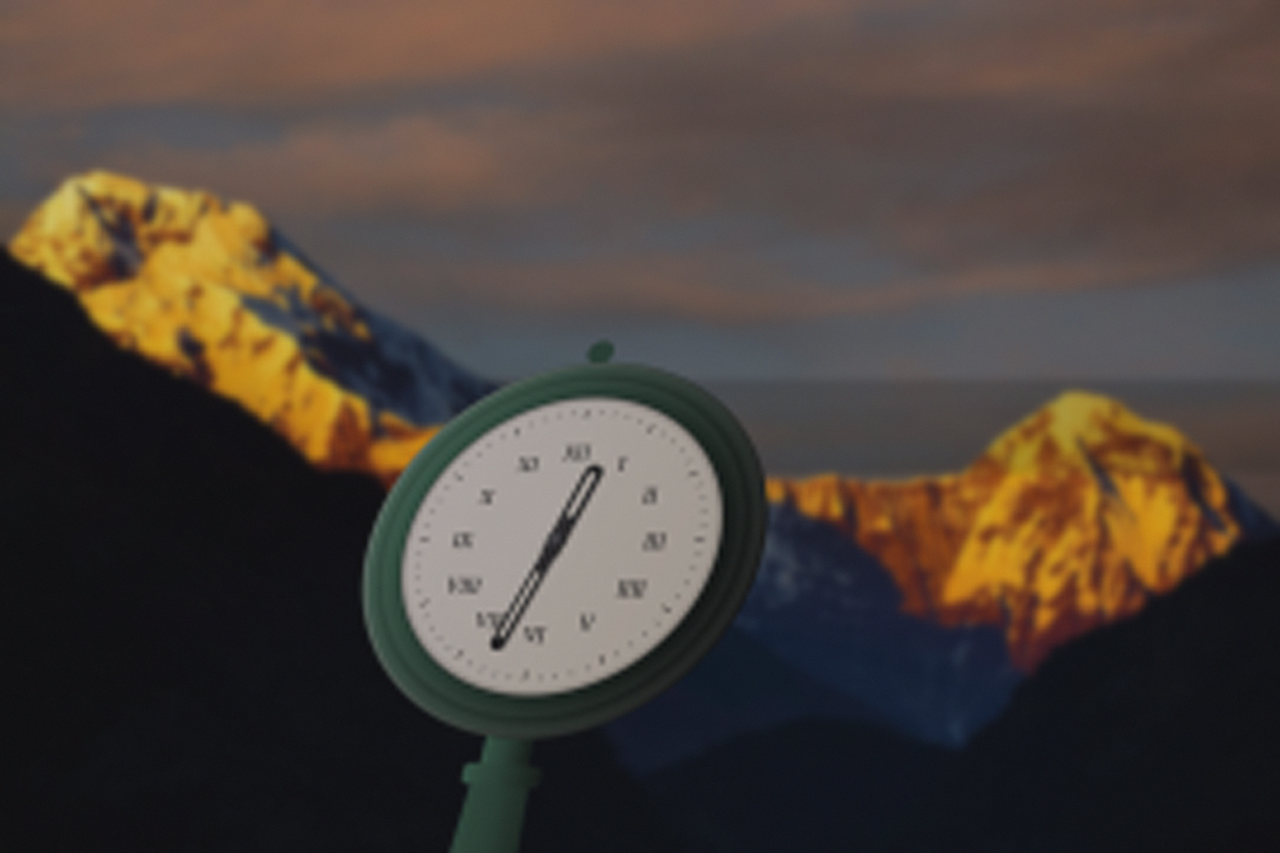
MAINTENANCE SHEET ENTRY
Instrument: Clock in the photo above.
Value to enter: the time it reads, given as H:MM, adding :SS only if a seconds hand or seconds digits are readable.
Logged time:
12:33
